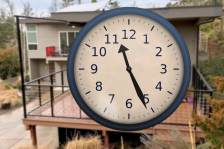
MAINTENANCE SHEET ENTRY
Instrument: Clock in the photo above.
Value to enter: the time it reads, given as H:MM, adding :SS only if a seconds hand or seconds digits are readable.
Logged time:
11:26
